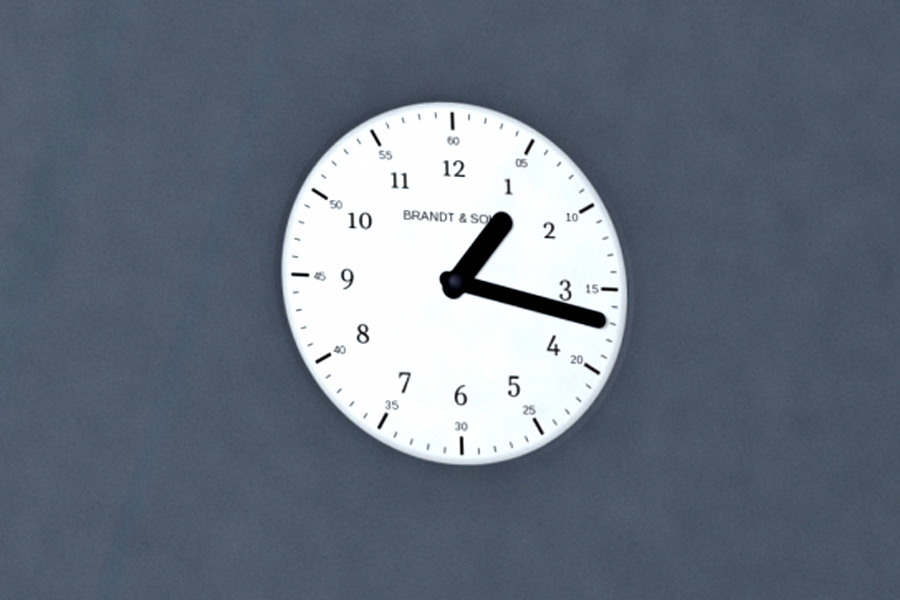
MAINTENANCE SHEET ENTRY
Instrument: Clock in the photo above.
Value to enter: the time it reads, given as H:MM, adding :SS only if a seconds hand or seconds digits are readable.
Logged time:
1:17
